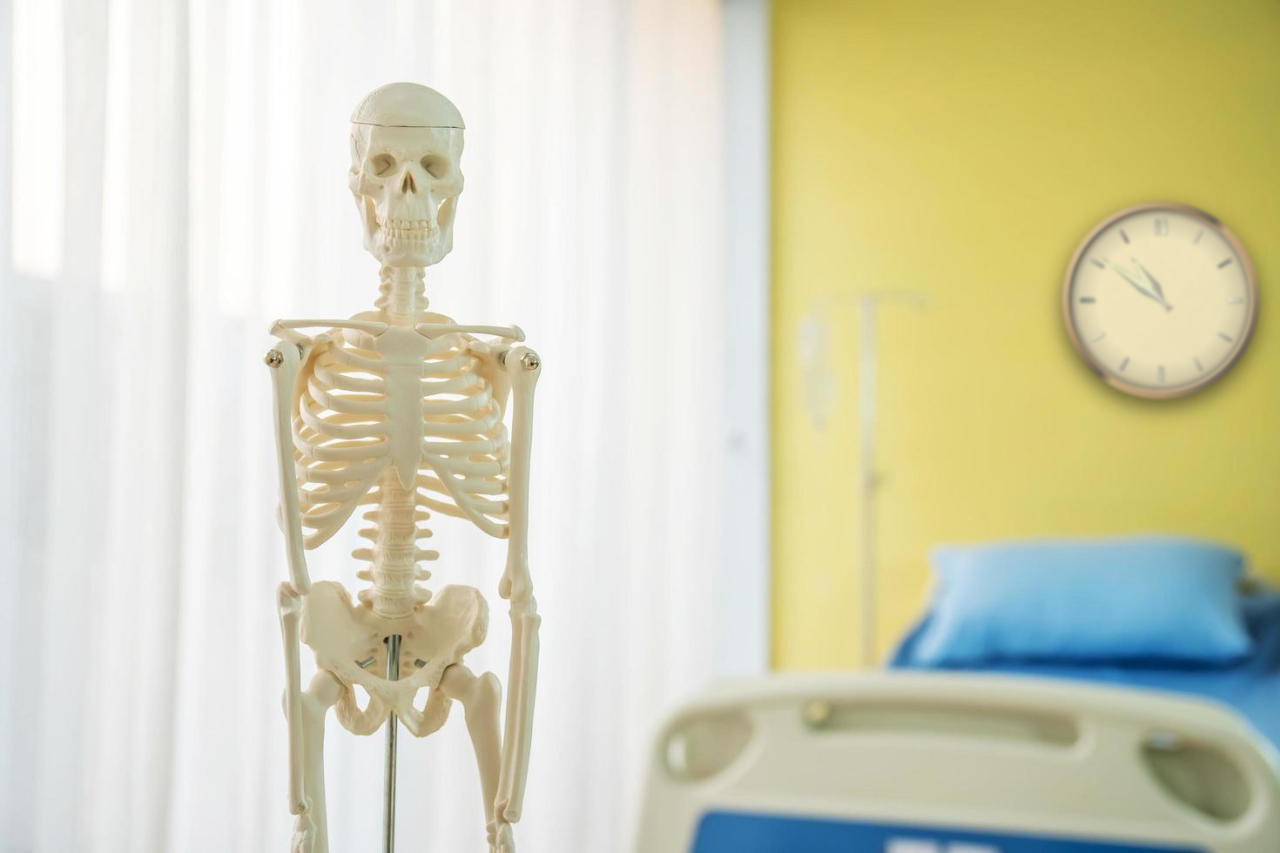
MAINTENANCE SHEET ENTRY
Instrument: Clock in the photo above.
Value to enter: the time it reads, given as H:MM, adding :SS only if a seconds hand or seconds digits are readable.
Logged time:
10:51
